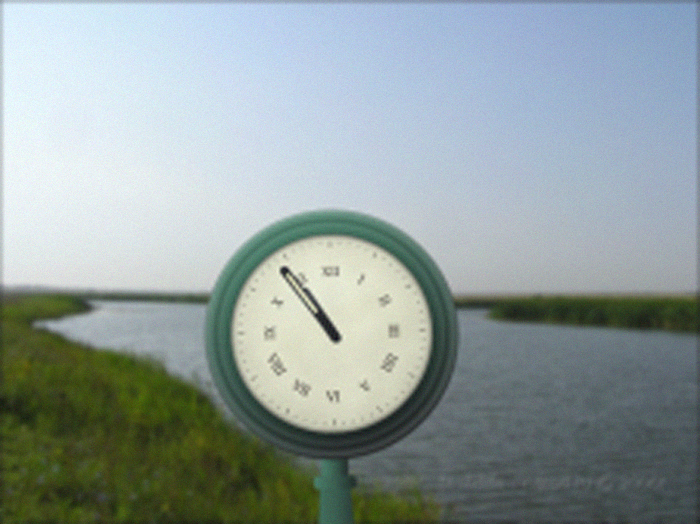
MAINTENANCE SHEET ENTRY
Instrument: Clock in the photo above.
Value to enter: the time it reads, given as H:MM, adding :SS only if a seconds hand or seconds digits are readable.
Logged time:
10:54
